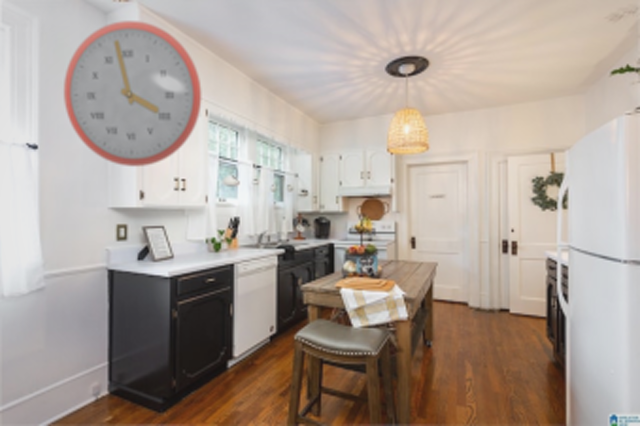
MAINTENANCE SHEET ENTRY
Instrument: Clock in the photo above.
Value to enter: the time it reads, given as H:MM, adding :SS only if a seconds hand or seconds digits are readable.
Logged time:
3:58
